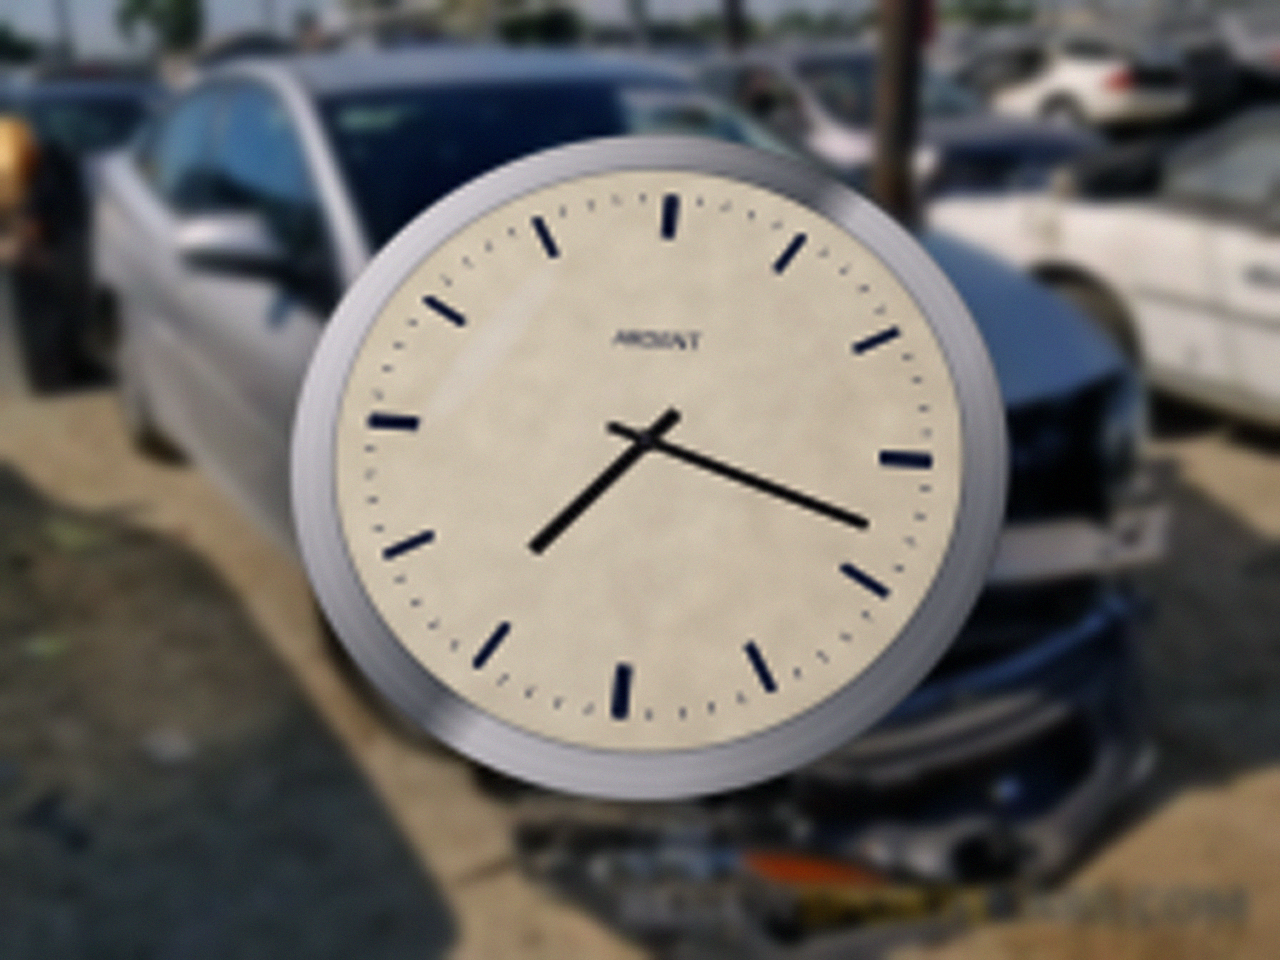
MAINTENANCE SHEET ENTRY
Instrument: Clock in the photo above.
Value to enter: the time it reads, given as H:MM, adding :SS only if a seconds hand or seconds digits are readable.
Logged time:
7:18
